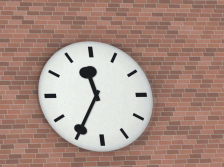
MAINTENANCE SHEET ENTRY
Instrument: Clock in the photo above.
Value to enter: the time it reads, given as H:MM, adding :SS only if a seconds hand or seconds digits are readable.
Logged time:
11:35
